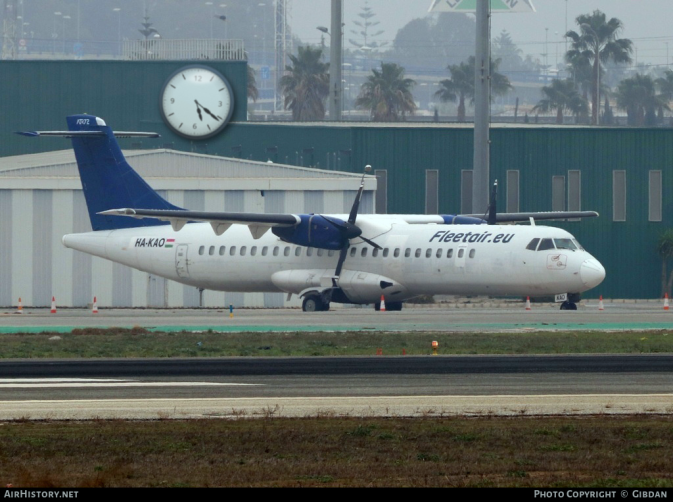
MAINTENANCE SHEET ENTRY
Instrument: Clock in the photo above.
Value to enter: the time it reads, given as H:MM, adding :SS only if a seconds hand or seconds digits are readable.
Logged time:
5:21
